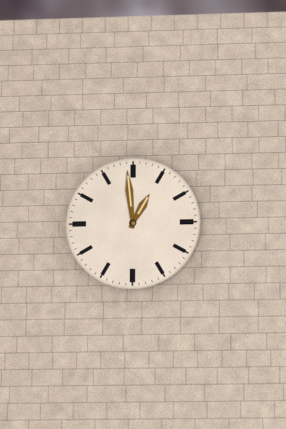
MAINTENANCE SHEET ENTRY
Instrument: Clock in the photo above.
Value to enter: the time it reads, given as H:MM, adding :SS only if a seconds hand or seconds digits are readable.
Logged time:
12:59
